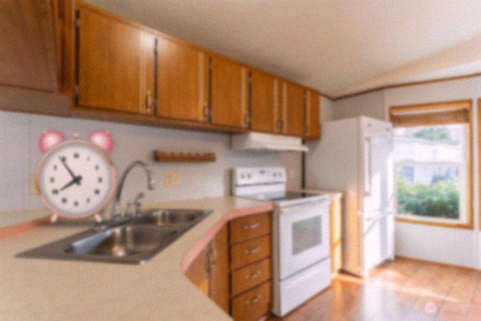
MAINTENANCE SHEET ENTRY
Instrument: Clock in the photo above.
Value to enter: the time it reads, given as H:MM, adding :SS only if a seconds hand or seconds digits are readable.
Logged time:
7:54
